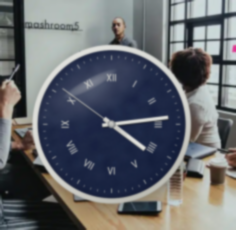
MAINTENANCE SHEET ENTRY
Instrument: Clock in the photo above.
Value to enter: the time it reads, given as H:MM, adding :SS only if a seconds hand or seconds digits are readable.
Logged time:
4:13:51
